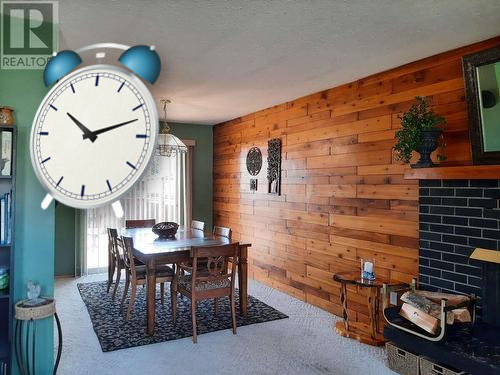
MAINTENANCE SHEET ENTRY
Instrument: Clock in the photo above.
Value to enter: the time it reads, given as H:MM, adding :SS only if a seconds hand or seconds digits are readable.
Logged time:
10:12
